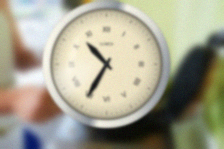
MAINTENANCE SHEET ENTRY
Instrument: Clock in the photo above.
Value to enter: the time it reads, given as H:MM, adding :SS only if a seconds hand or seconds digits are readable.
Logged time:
10:35
